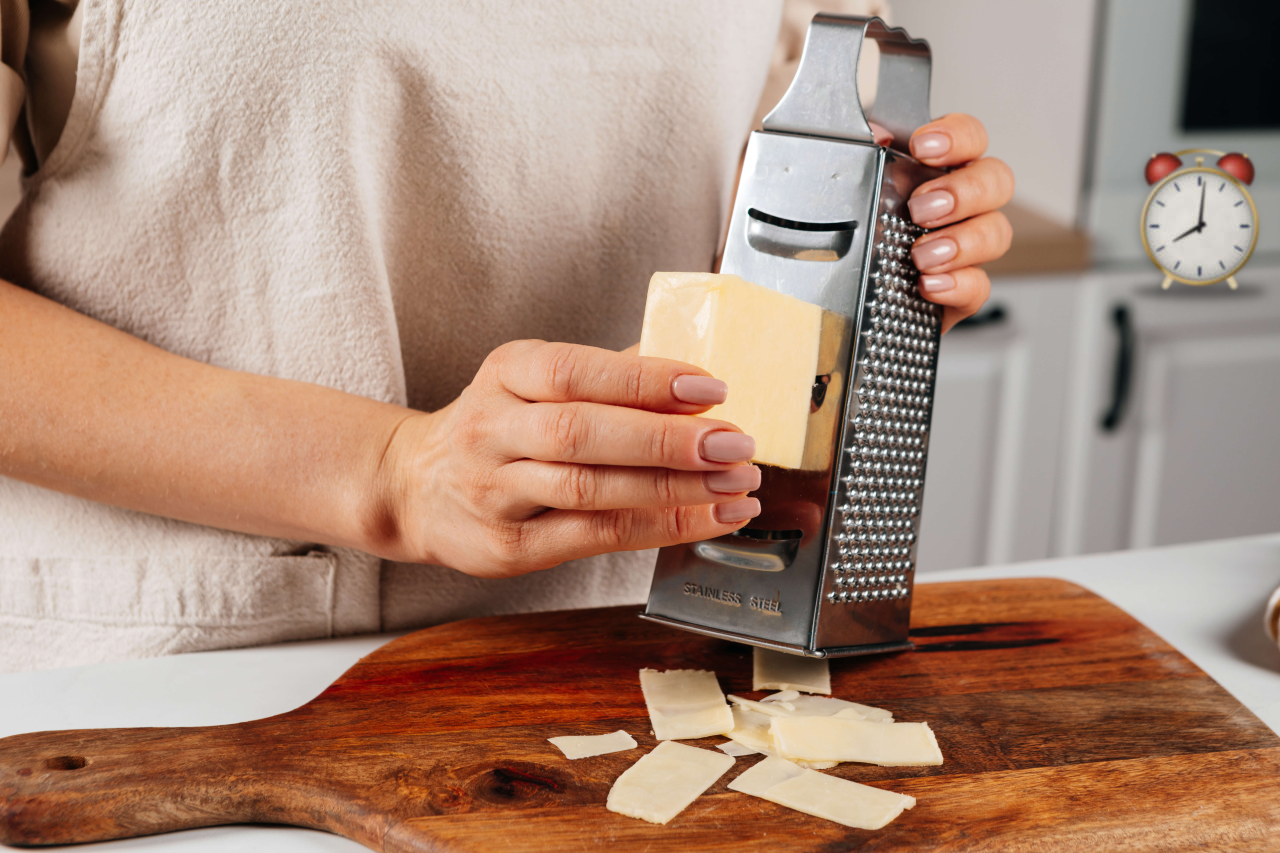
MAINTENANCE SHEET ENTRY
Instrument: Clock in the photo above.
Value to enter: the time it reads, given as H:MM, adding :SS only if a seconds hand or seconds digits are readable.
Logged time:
8:01
